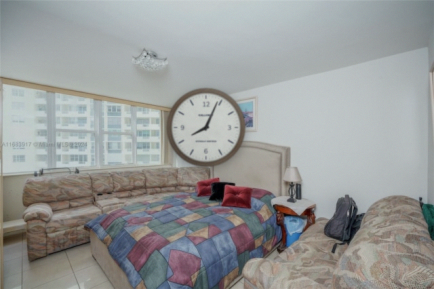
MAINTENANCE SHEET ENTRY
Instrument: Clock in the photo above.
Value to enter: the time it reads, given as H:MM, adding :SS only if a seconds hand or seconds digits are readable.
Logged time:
8:04
